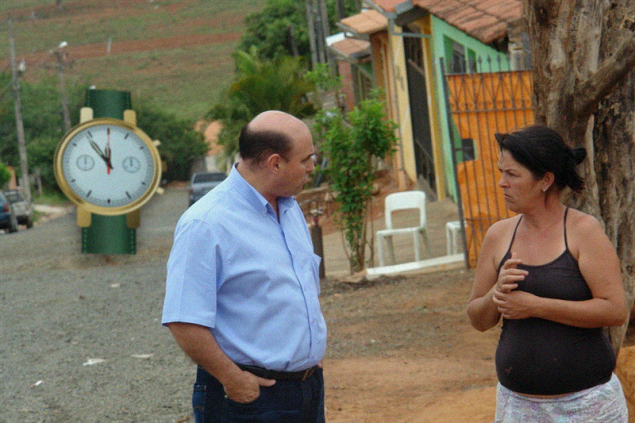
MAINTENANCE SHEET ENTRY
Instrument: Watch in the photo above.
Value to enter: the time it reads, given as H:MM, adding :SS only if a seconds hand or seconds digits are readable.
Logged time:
11:54
